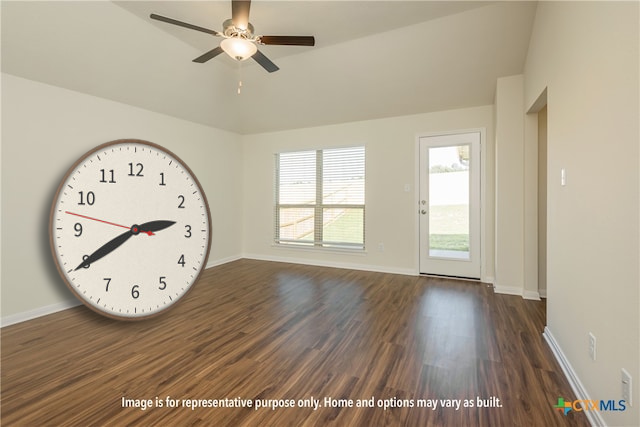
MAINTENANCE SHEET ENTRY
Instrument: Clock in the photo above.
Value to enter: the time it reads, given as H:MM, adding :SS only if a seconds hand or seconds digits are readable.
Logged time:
2:39:47
